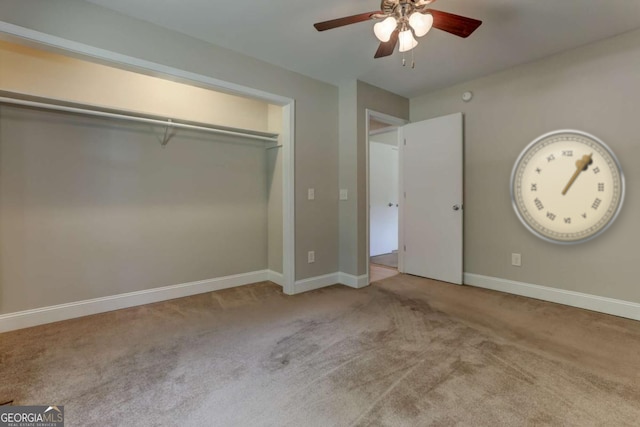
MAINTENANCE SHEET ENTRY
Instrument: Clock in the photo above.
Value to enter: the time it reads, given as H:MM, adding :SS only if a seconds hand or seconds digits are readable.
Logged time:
1:06
